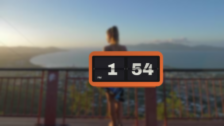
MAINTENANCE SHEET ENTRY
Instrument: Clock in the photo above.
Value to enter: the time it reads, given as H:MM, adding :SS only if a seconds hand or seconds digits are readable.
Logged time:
1:54
